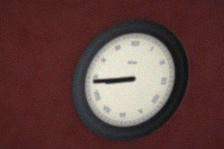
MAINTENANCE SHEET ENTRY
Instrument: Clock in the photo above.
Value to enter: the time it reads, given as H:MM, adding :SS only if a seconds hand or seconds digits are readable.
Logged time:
8:44
